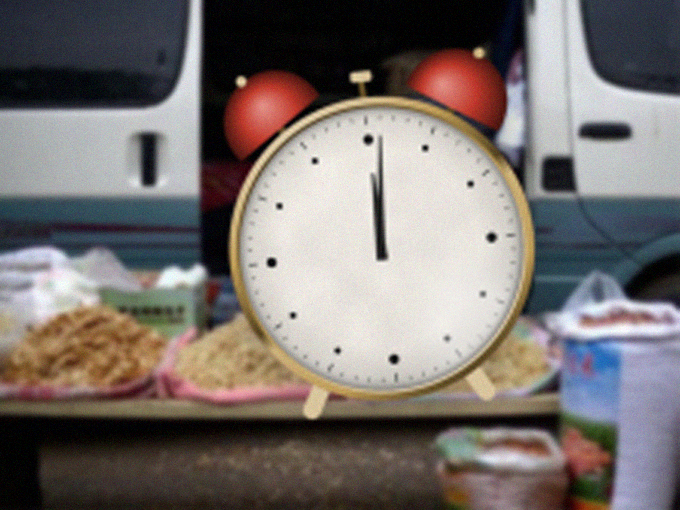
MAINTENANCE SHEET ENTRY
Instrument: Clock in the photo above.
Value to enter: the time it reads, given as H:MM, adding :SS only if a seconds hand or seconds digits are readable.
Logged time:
12:01
